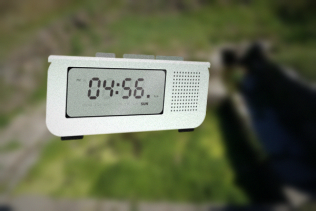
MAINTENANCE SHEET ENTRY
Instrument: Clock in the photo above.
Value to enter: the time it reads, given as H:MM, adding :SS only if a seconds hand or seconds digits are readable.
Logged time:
4:56
